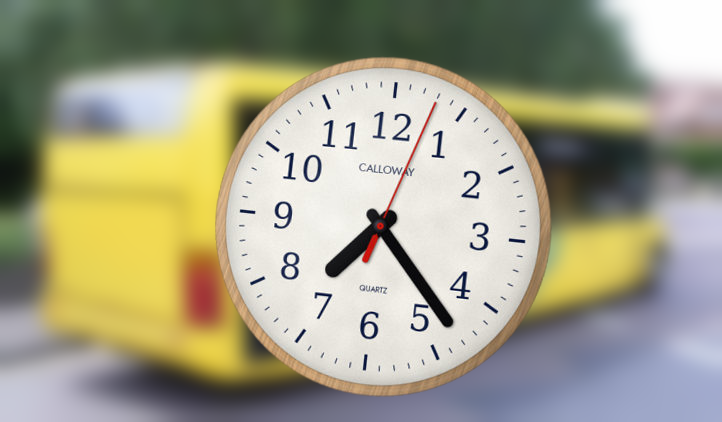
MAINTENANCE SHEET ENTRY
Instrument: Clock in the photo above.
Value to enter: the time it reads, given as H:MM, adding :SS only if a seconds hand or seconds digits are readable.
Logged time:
7:23:03
